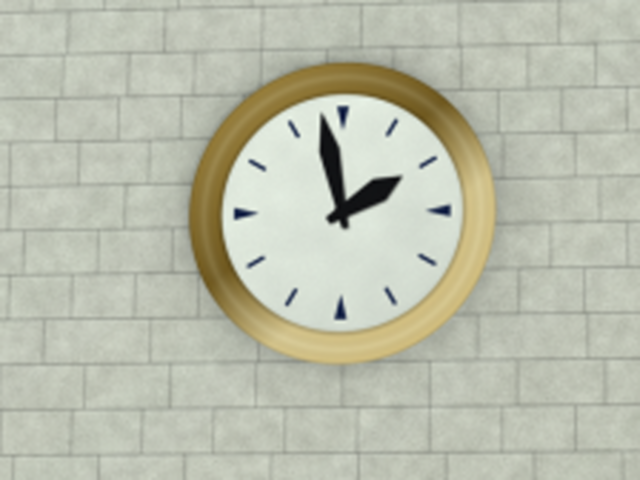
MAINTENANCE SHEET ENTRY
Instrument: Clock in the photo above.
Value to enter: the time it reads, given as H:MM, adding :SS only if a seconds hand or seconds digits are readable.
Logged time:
1:58
